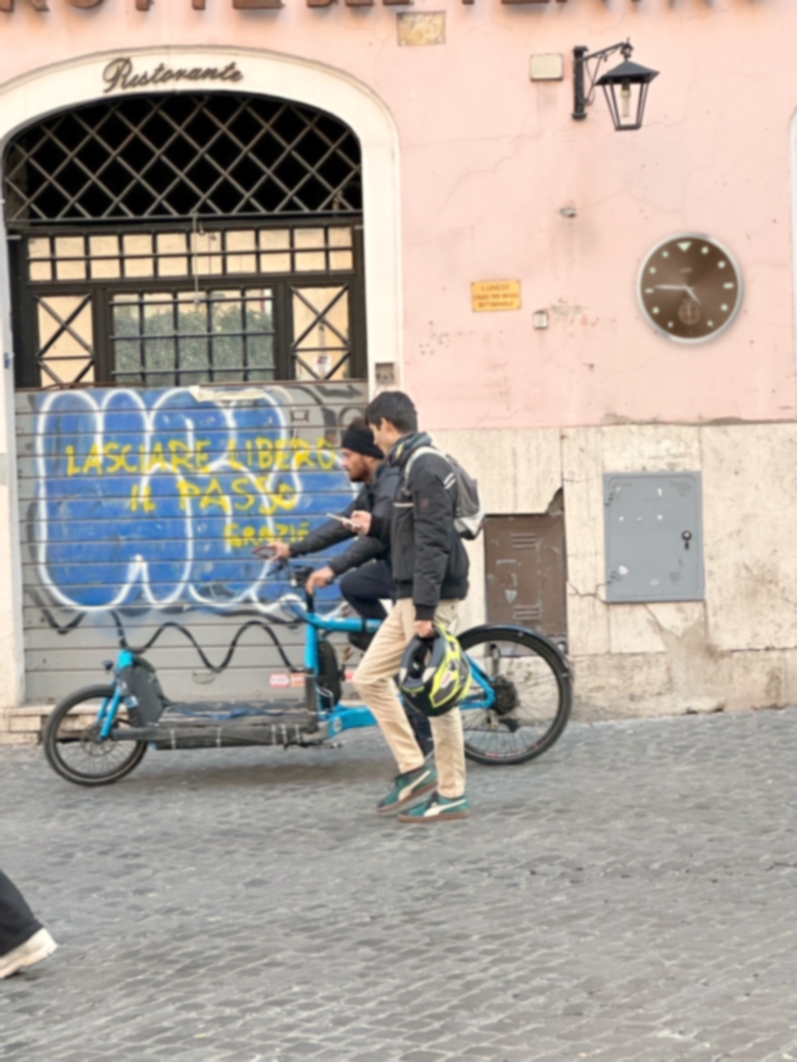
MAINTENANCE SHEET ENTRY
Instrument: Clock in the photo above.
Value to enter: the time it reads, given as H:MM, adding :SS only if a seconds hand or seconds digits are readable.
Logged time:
4:46
